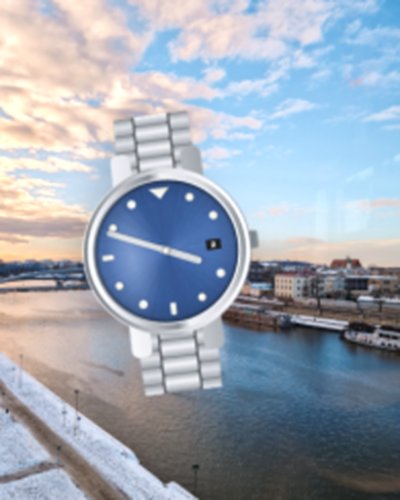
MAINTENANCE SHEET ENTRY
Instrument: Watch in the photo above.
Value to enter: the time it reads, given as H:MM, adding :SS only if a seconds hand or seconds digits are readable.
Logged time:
3:49
